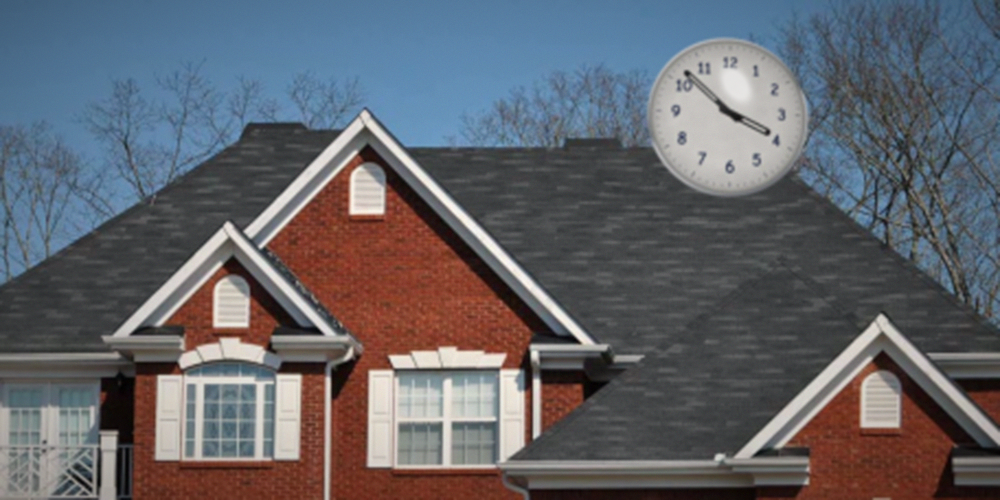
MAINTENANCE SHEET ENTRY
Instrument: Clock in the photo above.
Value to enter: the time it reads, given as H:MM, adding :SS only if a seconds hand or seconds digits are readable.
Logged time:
3:52
